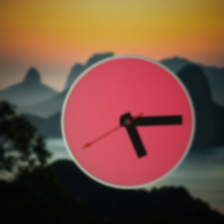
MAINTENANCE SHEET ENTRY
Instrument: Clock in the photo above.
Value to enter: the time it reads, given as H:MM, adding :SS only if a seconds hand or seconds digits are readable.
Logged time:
5:14:40
